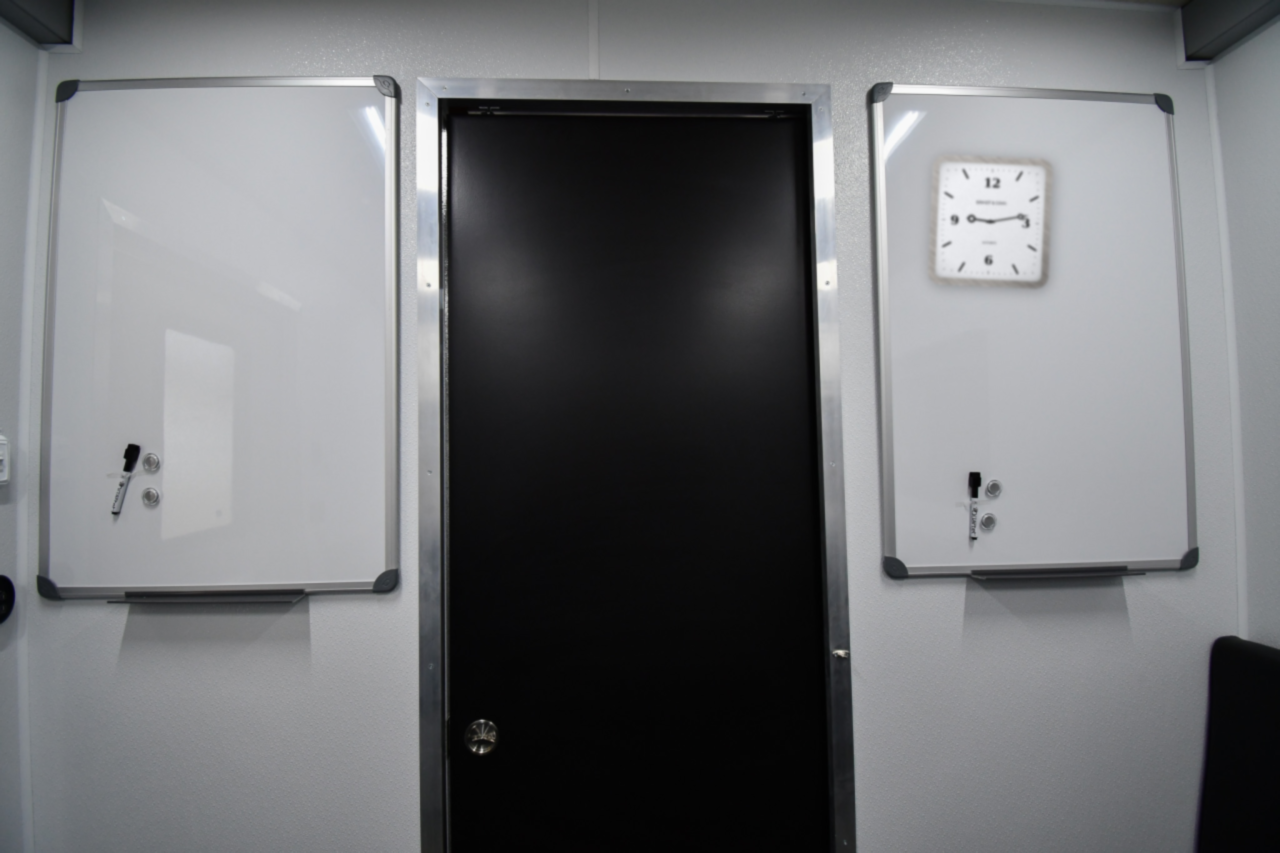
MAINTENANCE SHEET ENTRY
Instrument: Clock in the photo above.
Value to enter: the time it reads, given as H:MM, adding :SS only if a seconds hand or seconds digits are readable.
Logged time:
9:13
